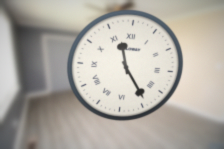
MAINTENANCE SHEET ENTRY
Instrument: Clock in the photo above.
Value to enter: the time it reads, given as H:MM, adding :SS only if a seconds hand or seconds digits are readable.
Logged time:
11:24
